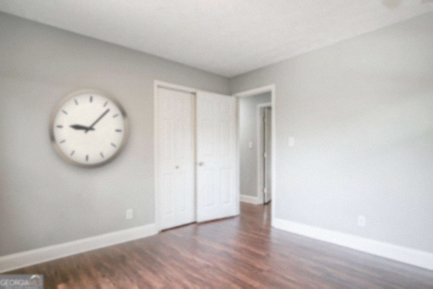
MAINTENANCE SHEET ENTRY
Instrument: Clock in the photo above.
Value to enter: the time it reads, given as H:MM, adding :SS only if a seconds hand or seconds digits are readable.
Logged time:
9:07
